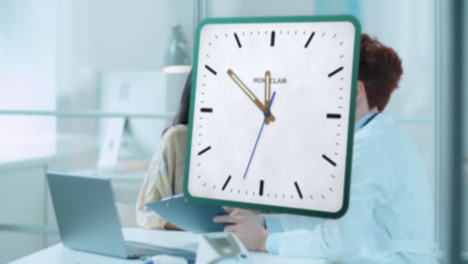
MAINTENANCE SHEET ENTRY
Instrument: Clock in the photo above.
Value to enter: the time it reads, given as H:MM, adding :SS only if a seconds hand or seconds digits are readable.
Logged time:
11:51:33
